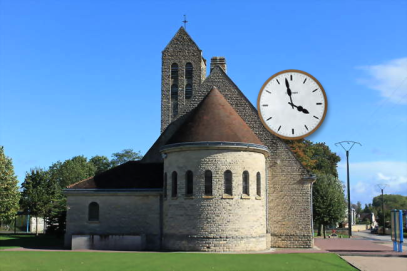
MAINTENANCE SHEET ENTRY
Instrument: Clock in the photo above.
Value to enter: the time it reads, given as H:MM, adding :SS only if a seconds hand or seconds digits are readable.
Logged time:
3:58
